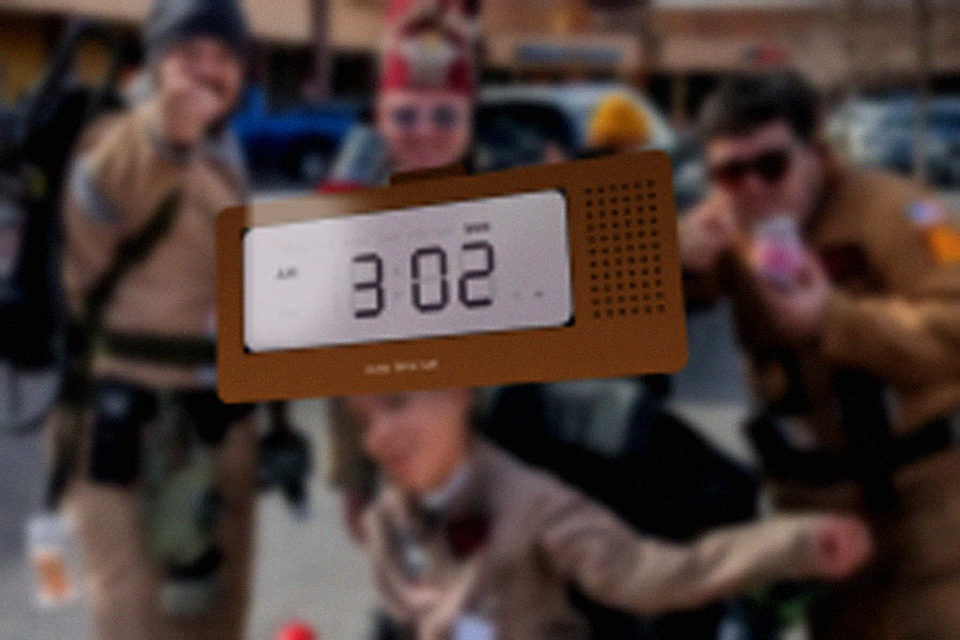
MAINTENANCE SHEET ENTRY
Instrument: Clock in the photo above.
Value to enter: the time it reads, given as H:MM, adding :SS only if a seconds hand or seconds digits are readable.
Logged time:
3:02
